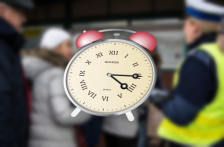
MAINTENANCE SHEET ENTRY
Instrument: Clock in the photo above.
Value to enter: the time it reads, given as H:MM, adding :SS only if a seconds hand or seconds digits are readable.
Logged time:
4:15
